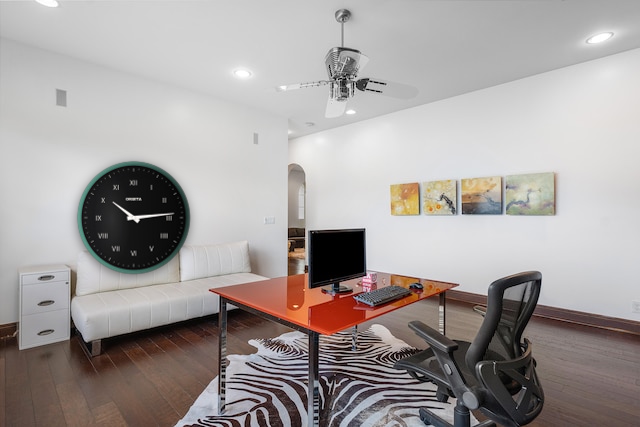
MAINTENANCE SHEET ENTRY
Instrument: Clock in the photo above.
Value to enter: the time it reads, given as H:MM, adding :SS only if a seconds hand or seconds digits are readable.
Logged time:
10:14
